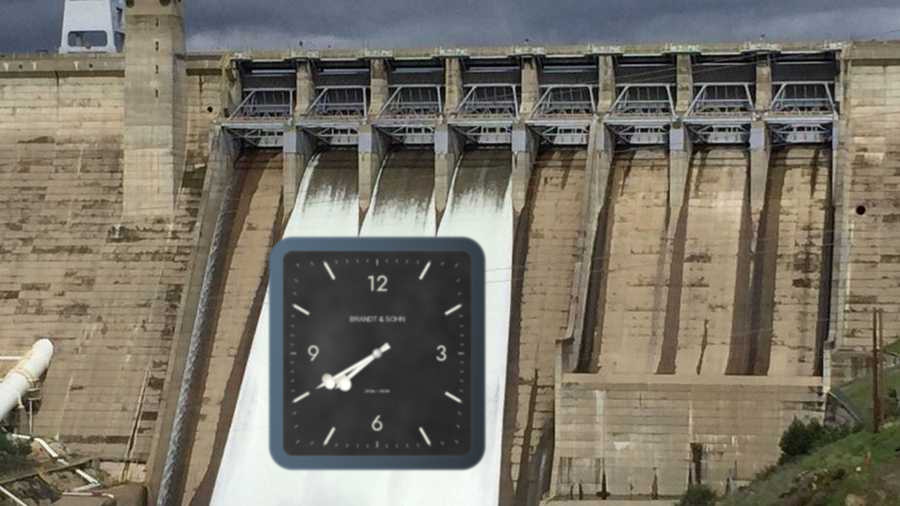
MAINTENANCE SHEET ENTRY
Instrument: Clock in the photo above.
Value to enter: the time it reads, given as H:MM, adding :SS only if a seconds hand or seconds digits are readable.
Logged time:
7:40
